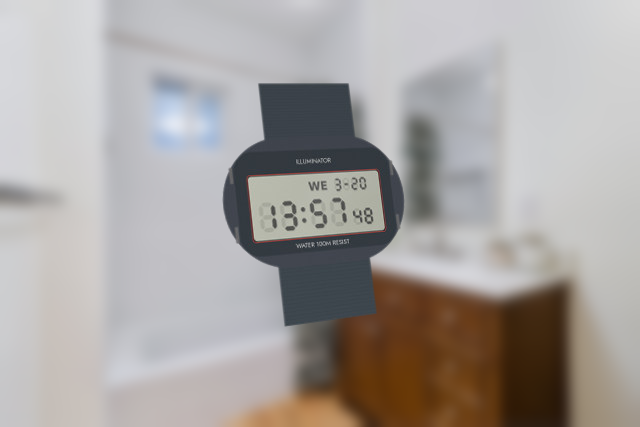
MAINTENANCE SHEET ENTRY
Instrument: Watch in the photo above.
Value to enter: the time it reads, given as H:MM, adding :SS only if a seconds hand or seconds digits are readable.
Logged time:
13:57:48
